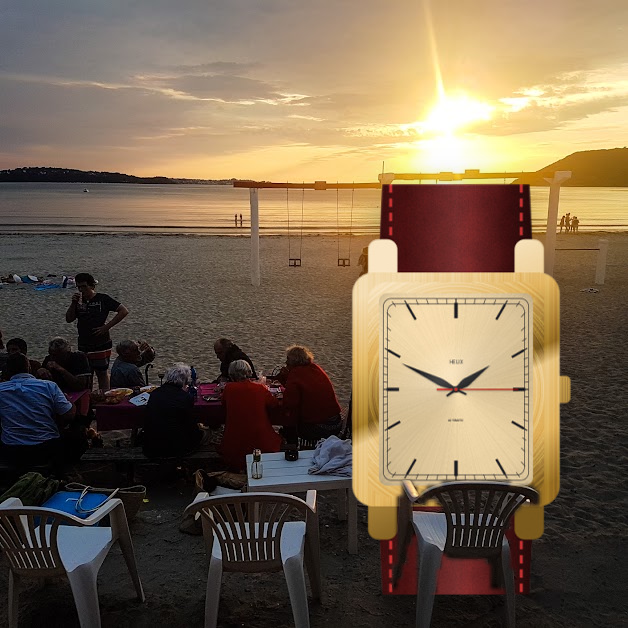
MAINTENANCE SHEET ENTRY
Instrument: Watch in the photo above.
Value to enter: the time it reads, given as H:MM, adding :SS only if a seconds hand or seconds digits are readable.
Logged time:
1:49:15
